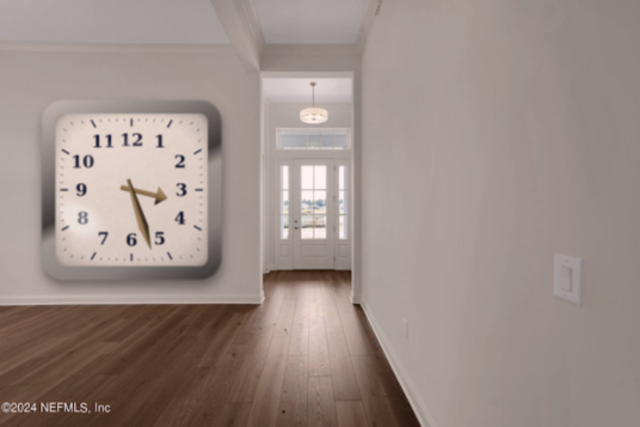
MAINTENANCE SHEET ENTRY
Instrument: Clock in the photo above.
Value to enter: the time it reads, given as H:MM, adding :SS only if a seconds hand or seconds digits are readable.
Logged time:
3:27
